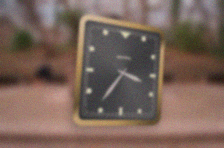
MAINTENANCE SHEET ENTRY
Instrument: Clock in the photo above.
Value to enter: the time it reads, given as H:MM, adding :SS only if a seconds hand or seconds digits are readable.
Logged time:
3:36
